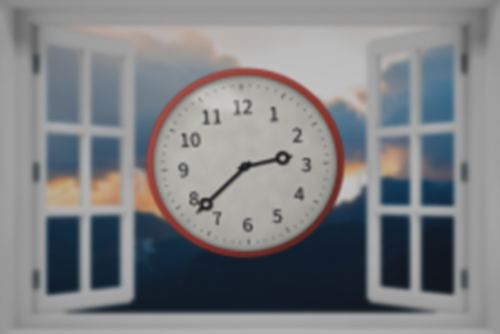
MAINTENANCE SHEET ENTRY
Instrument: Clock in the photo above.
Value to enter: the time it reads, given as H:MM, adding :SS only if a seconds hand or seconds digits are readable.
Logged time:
2:38
